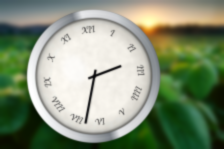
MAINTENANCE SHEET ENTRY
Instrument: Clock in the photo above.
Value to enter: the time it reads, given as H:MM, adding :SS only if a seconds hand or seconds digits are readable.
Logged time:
2:33
